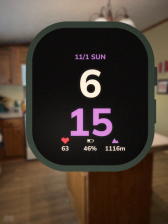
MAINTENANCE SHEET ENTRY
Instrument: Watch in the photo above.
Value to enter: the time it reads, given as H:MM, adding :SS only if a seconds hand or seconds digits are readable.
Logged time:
6:15
